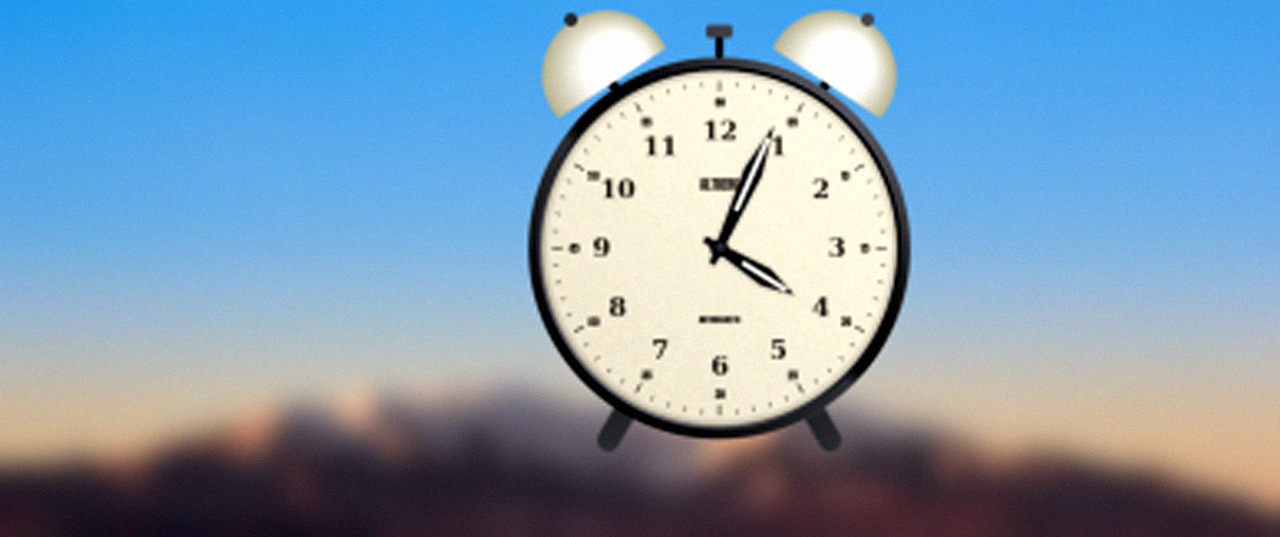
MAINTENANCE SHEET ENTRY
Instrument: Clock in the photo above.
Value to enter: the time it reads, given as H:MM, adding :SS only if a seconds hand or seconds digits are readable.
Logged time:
4:04
